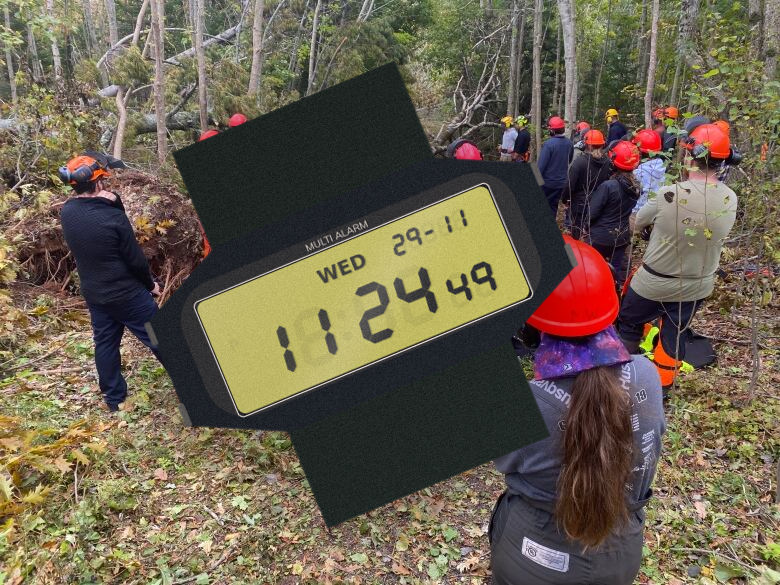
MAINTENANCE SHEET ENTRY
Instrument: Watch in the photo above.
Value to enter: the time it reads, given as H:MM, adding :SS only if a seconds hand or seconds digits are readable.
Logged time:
11:24:49
